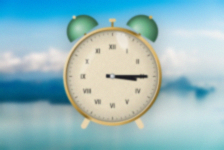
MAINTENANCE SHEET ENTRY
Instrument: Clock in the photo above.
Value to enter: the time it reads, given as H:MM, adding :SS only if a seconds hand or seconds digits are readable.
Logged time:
3:15
